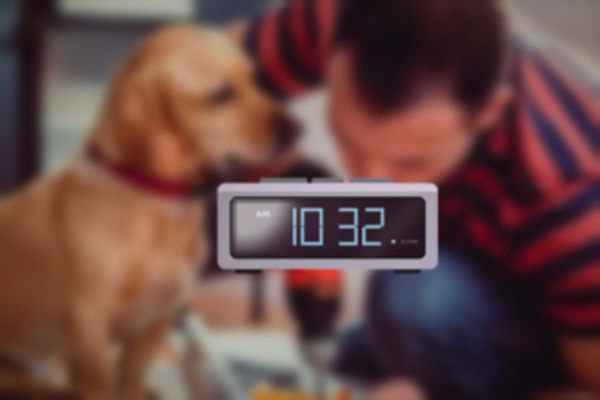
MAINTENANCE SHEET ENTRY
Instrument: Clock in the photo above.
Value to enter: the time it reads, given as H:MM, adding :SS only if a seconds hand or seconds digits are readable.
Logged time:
10:32
